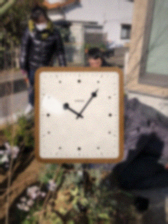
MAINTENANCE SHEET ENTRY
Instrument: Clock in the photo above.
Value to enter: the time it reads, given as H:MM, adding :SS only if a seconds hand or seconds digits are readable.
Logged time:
10:06
